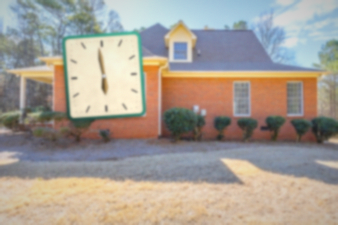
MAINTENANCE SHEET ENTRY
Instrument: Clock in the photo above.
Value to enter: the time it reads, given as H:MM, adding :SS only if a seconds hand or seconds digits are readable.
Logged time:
5:59
